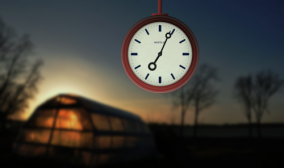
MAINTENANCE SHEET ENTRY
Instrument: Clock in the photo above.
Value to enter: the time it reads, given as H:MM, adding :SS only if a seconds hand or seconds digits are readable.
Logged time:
7:04
